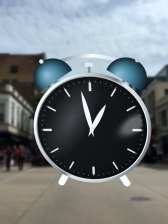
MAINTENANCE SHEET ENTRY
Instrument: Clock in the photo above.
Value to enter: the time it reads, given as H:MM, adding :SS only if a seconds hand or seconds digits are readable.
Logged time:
12:58
